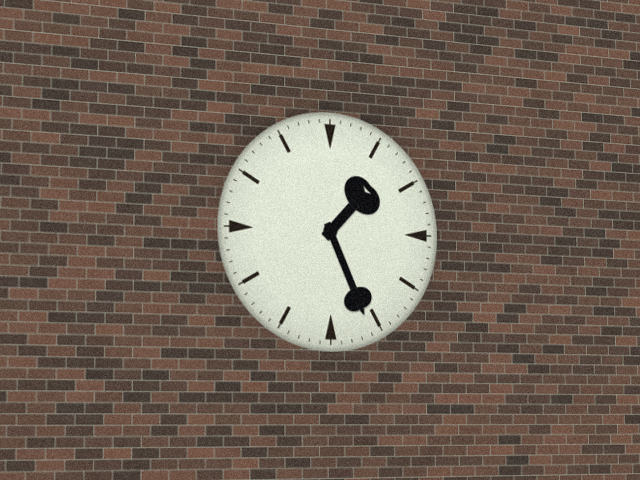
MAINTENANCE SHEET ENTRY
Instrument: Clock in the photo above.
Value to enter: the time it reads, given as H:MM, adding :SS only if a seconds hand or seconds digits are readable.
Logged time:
1:26
